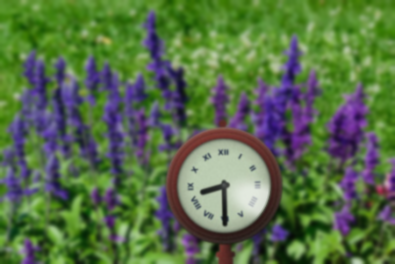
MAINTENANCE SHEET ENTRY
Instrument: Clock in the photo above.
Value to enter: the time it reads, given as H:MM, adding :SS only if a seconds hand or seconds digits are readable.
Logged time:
8:30
